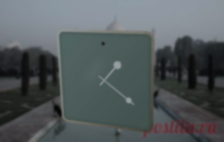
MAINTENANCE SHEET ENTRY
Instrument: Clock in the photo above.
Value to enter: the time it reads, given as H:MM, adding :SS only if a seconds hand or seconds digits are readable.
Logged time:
1:21
